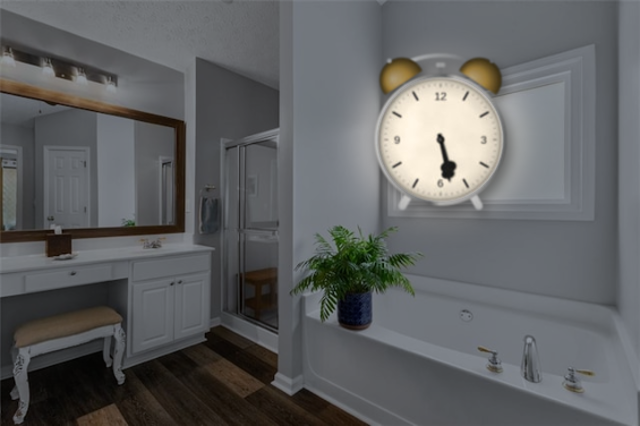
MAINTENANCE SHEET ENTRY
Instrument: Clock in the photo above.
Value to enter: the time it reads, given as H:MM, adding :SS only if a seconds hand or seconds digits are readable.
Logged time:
5:28
